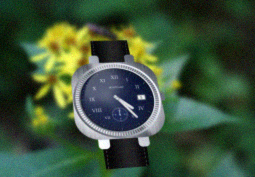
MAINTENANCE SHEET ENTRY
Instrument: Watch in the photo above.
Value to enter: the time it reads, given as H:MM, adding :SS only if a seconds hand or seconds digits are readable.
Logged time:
4:24
